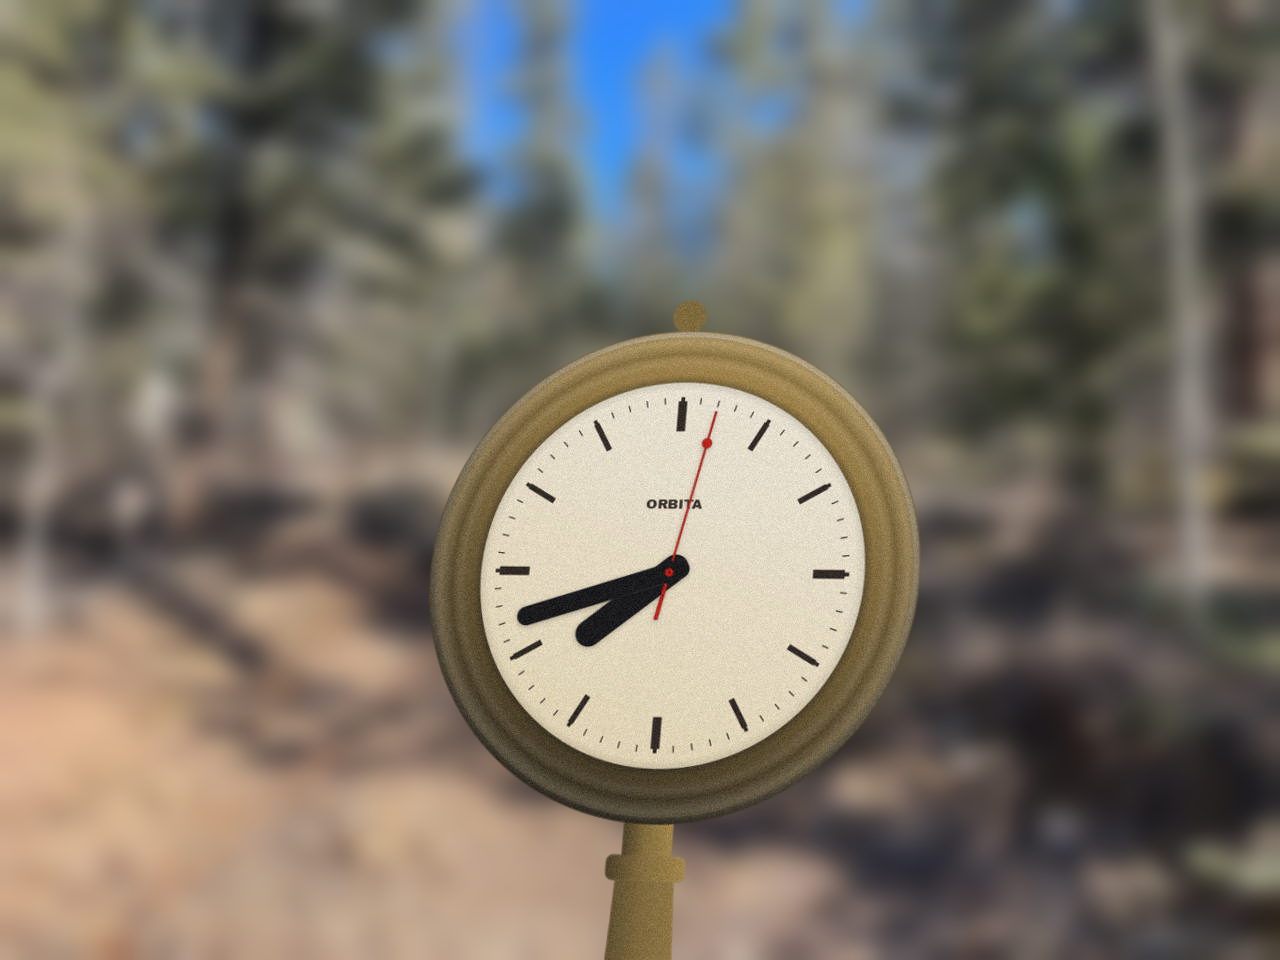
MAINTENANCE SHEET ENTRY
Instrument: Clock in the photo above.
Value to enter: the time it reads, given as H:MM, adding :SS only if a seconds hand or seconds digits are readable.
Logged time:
7:42:02
